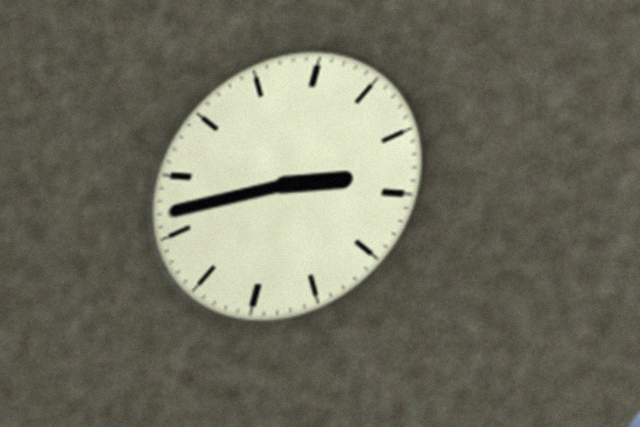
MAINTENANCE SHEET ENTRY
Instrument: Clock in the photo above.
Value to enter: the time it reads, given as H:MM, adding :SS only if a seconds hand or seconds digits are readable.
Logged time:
2:42
